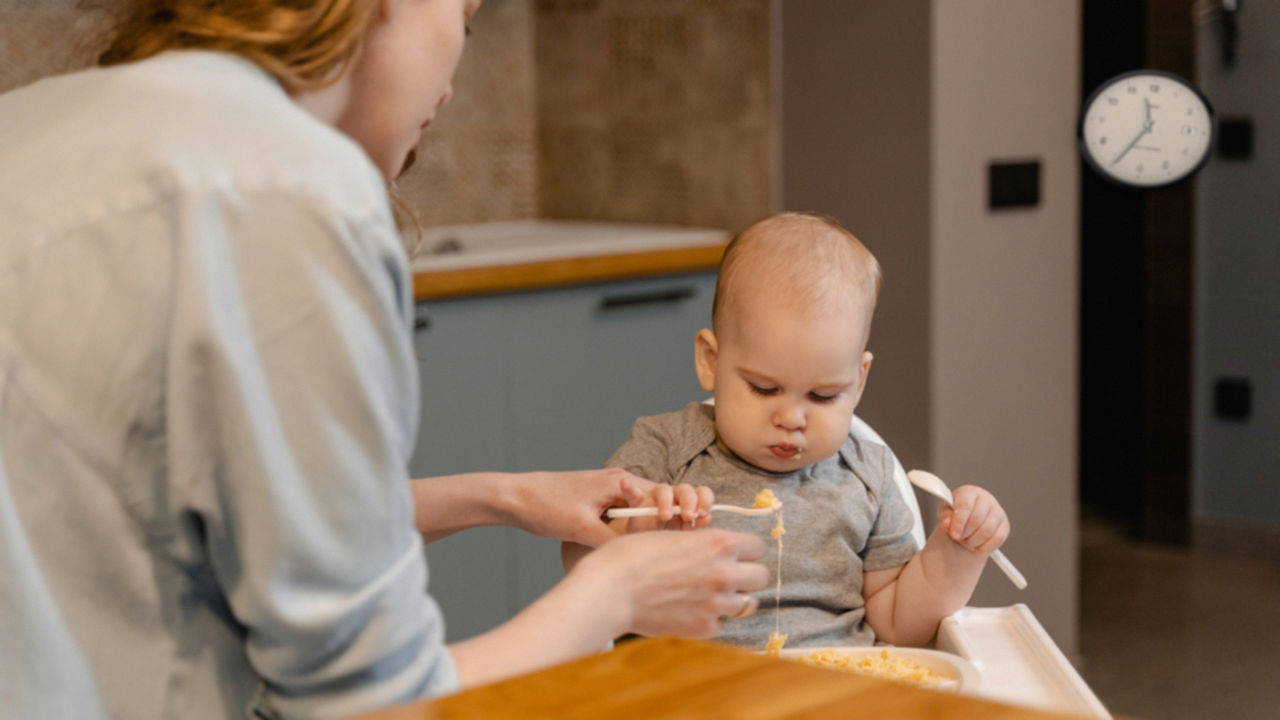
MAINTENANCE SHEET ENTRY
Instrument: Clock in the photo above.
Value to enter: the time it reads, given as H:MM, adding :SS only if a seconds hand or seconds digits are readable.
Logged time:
11:35
